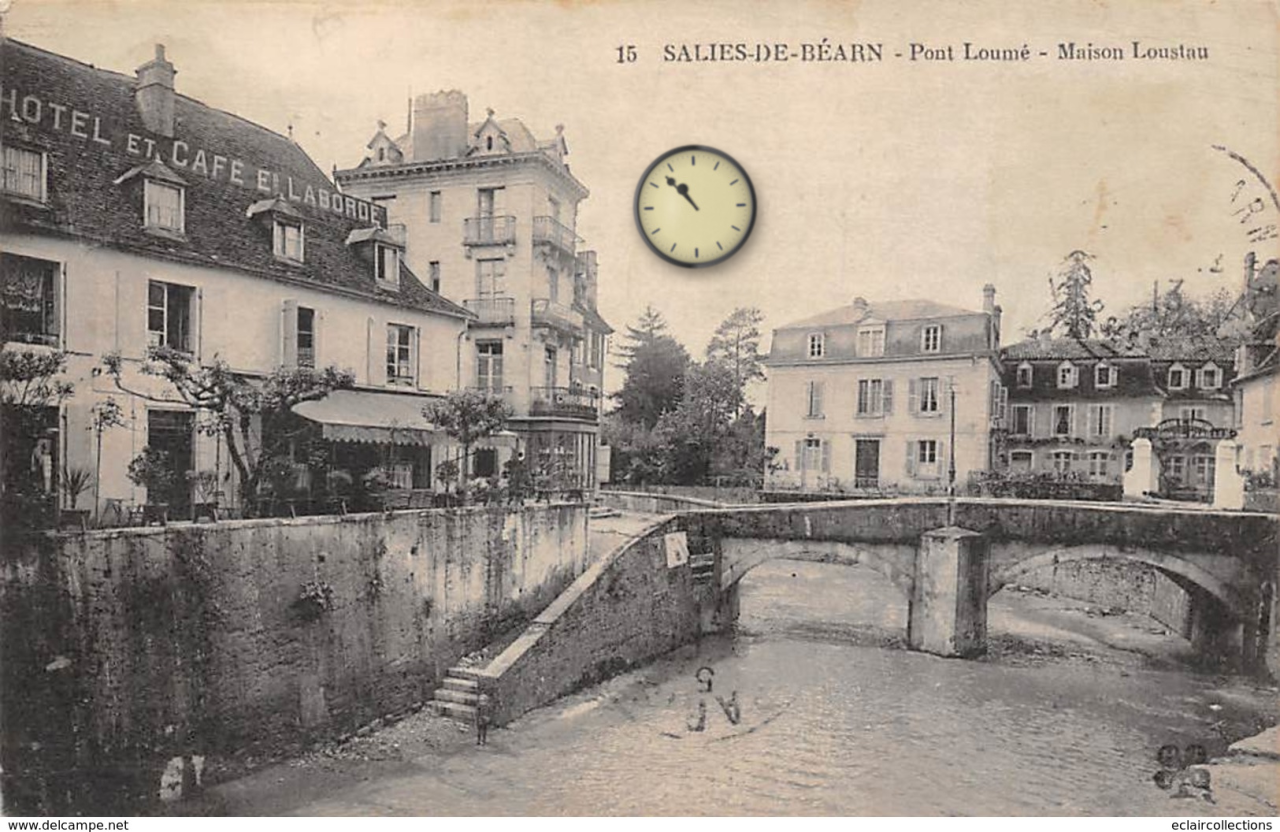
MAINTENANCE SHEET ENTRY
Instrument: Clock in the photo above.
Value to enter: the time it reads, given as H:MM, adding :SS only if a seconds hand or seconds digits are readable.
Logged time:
10:53
